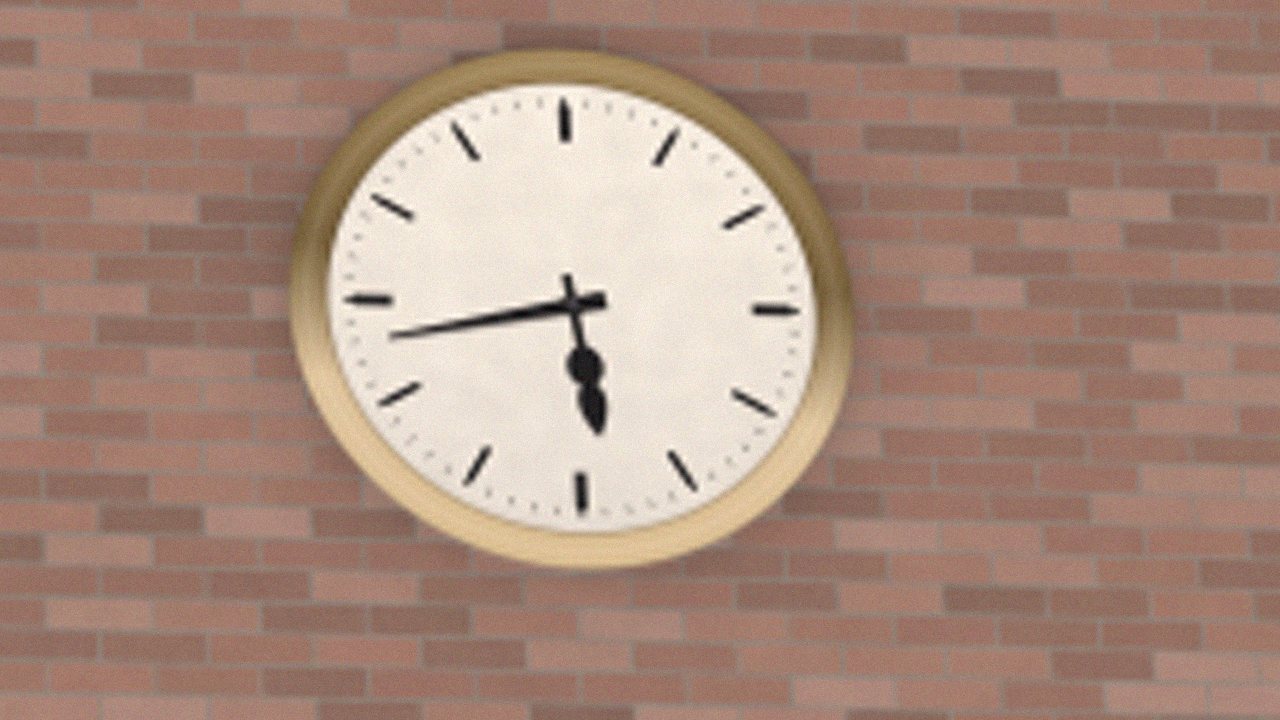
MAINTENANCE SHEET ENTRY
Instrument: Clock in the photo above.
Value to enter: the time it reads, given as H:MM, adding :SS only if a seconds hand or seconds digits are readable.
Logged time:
5:43
